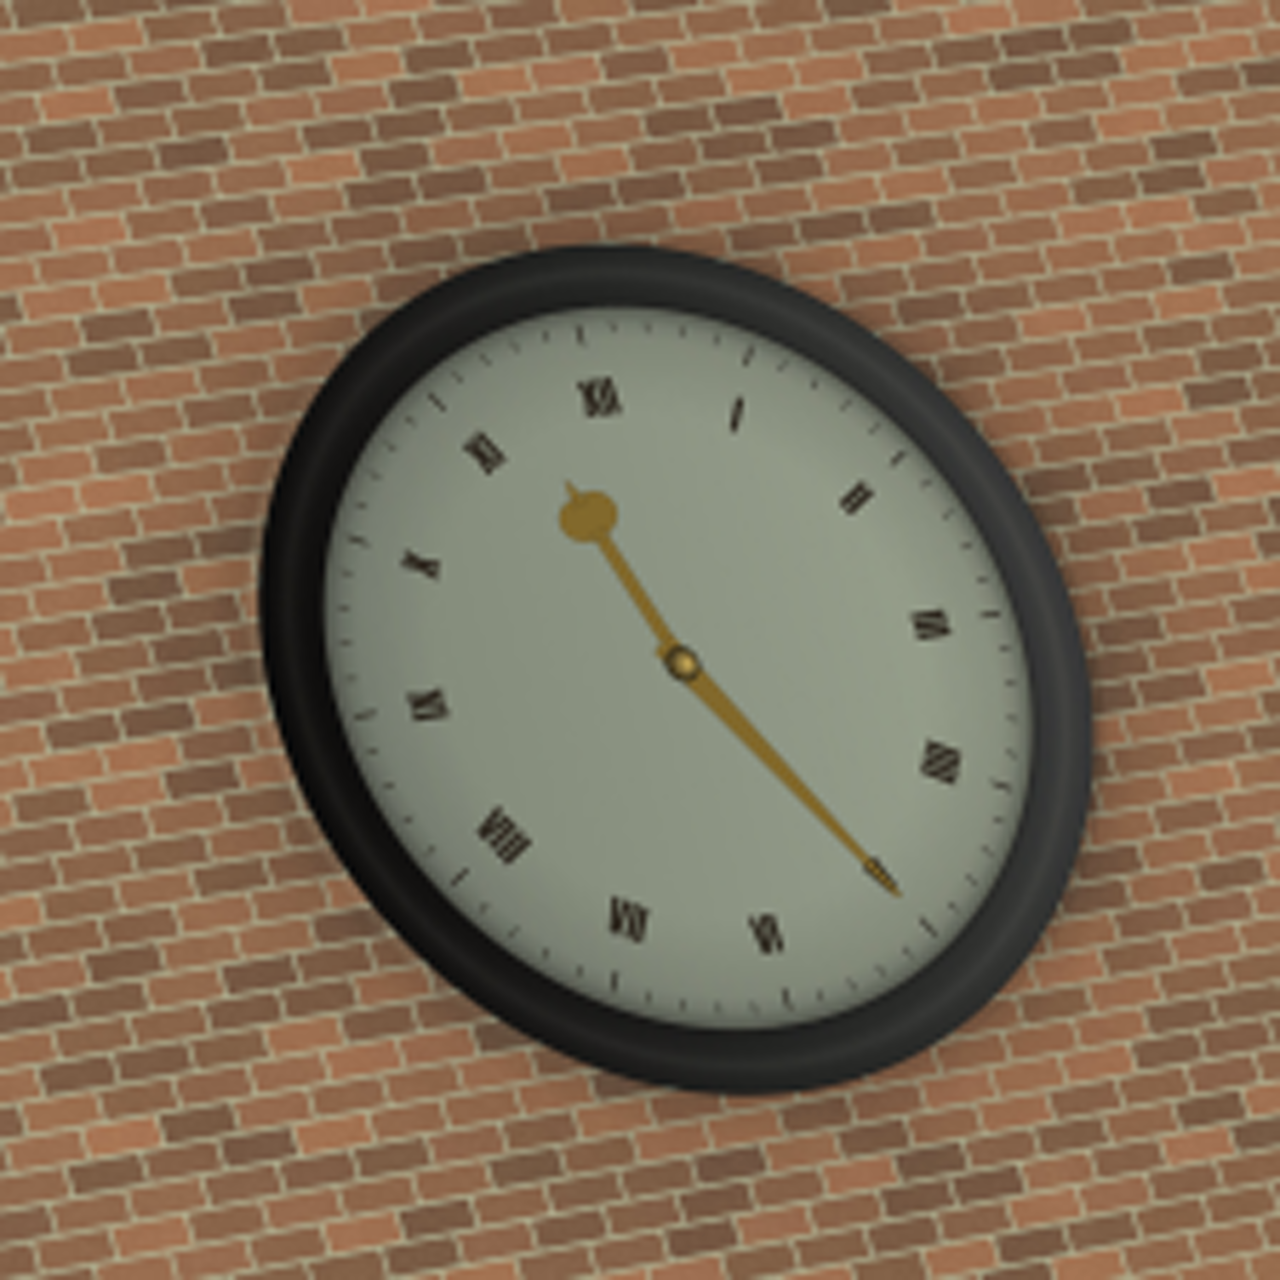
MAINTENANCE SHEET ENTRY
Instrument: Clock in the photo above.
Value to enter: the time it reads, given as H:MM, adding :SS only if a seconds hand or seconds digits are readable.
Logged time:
11:25
